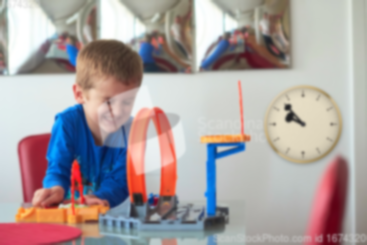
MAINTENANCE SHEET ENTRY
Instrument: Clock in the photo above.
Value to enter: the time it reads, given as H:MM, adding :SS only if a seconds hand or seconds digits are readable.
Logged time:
9:53
